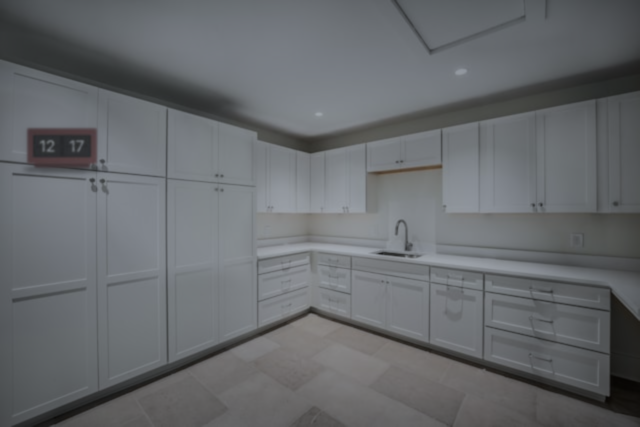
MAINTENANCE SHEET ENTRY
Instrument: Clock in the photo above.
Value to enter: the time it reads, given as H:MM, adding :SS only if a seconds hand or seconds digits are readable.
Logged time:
12:17
